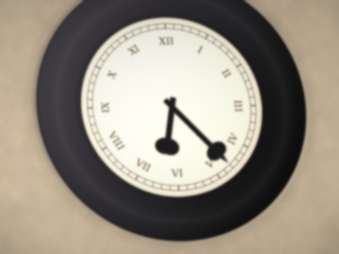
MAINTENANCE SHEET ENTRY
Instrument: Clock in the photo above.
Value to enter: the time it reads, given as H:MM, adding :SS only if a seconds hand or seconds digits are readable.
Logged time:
6:23
